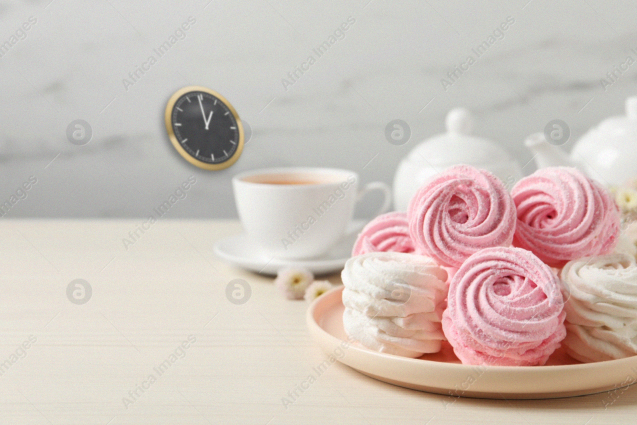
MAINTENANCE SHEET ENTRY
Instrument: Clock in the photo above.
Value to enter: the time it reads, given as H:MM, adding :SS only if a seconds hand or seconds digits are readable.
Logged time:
12:59
